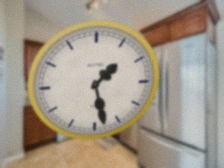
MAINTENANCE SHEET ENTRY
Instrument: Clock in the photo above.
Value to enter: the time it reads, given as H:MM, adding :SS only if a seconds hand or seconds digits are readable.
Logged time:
1:28
